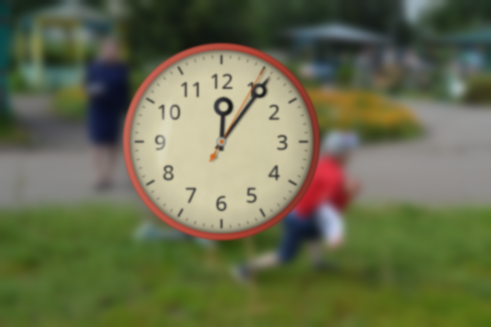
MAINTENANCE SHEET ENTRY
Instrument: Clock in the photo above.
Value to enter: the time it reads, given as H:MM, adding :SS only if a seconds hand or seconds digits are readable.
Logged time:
12:06:05
